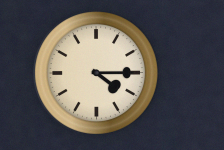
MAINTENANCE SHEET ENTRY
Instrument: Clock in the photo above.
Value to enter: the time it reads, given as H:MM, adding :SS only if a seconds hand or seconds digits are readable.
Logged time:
4:15
